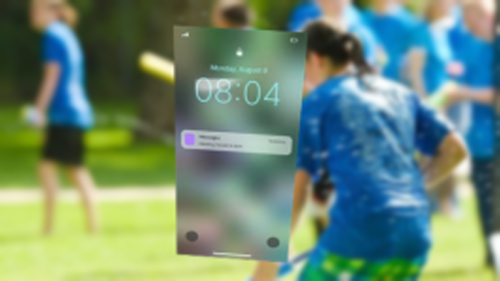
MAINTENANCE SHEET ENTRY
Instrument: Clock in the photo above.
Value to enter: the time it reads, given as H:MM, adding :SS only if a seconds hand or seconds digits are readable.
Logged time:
8:04
